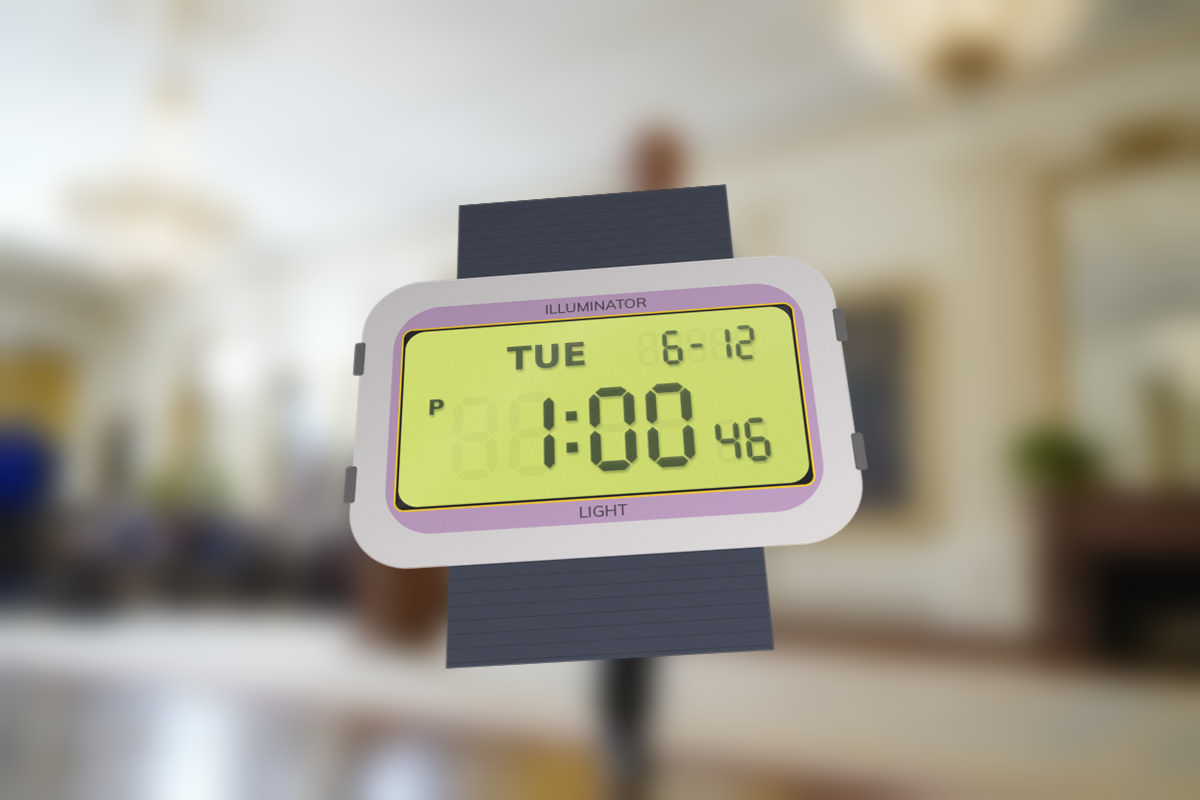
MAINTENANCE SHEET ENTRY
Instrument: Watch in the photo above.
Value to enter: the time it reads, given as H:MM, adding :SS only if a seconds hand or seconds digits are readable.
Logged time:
1:00:46
